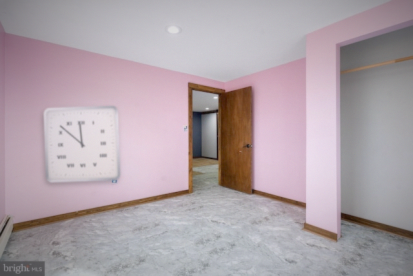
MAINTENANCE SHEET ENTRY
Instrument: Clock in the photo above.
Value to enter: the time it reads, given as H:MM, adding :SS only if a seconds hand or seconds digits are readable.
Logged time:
11:52
